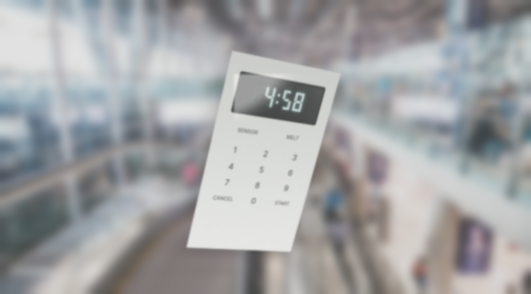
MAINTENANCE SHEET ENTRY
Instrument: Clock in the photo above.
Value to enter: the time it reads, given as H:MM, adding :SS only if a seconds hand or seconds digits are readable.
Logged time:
4:58
